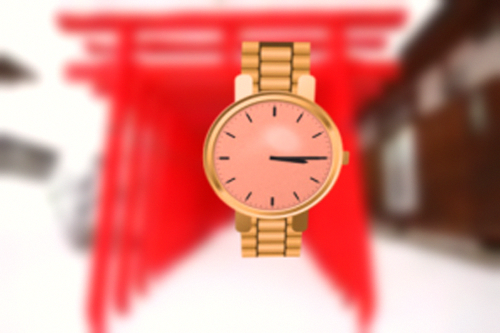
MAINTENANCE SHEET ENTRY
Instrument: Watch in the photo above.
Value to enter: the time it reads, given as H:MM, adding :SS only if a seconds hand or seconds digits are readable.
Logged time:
3:15
